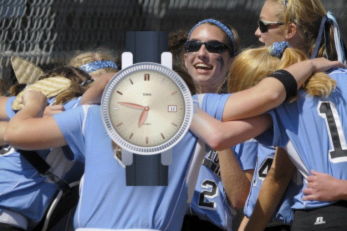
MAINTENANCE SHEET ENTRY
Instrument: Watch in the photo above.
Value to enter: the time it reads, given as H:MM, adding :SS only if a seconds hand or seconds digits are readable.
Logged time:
6:47
